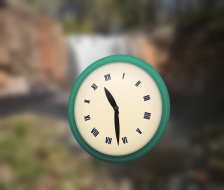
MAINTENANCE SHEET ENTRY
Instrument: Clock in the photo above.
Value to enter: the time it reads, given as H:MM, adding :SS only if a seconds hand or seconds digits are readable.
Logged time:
11:32
